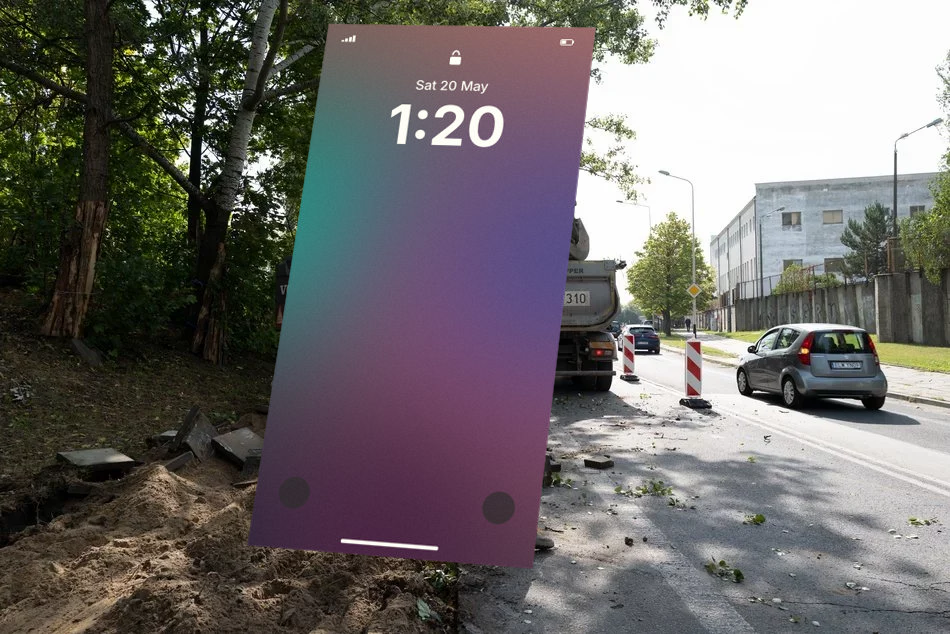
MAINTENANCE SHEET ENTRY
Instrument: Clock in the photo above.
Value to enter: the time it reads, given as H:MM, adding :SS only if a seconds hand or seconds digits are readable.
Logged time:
1:20
